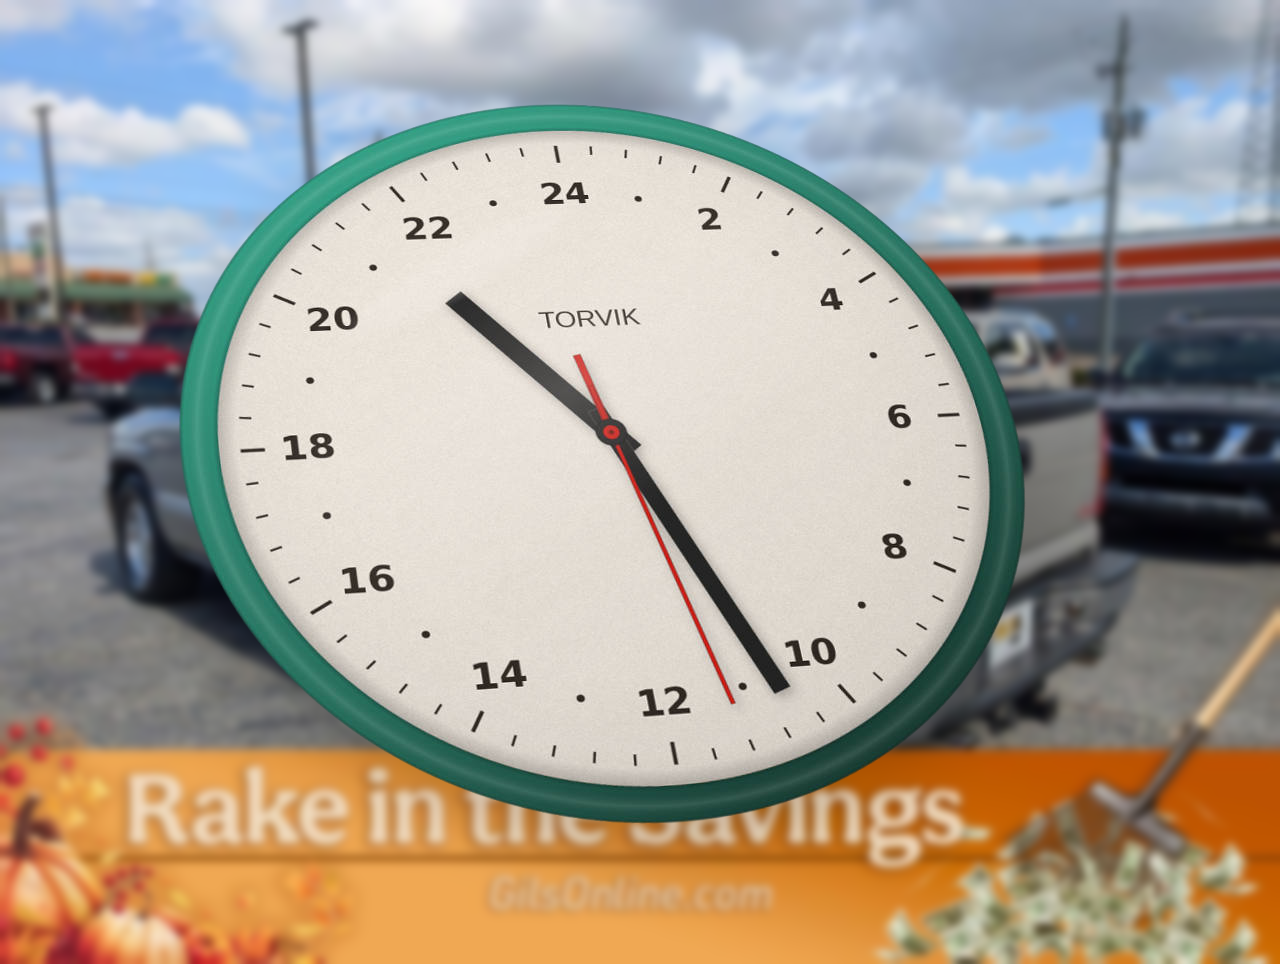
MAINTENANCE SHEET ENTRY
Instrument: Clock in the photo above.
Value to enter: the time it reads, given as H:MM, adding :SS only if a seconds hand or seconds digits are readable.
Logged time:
21:26:28
